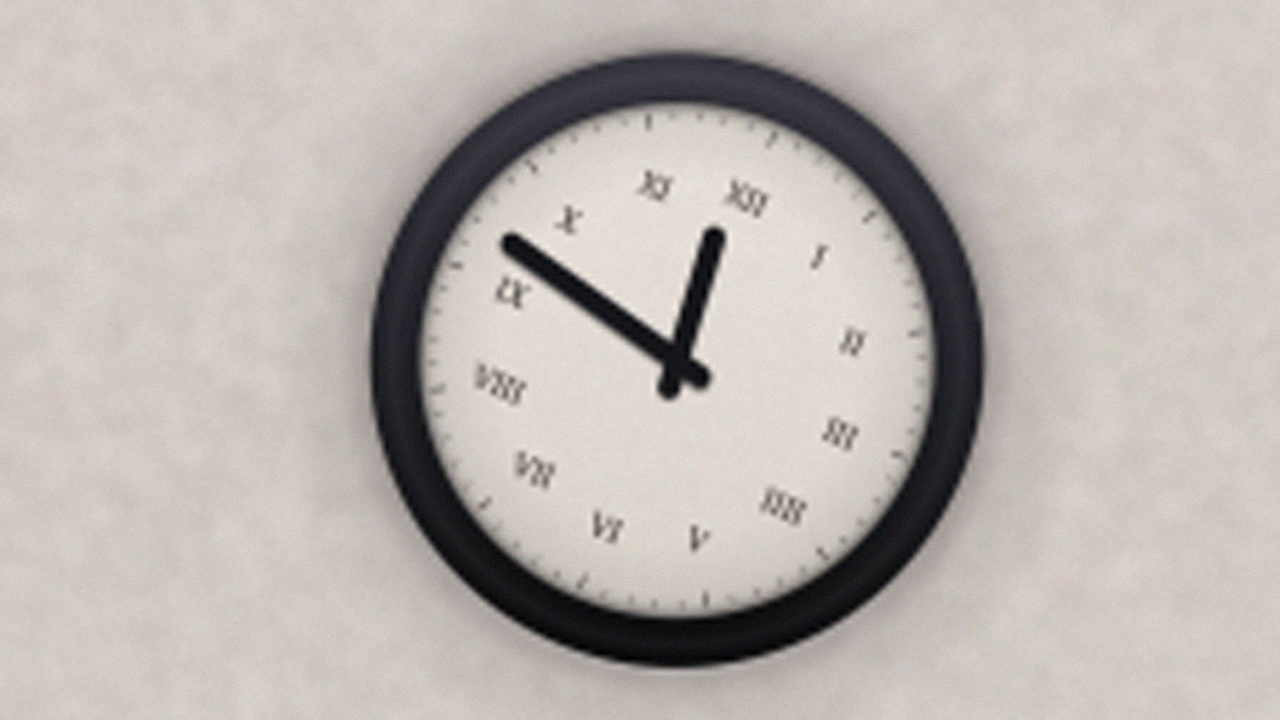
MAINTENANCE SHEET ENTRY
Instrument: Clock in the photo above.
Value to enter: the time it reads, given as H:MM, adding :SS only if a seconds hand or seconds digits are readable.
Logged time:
11:47
